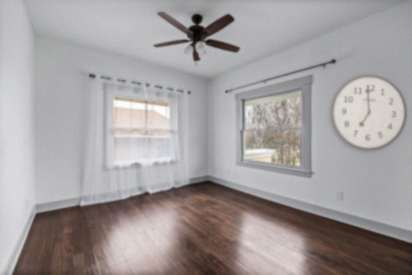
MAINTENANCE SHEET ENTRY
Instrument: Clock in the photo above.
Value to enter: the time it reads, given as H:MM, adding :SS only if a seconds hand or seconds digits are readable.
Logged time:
6:59
